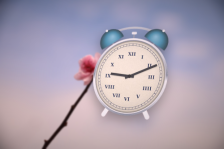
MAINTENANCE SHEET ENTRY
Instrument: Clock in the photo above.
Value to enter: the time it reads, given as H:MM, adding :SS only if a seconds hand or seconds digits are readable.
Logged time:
9:11
